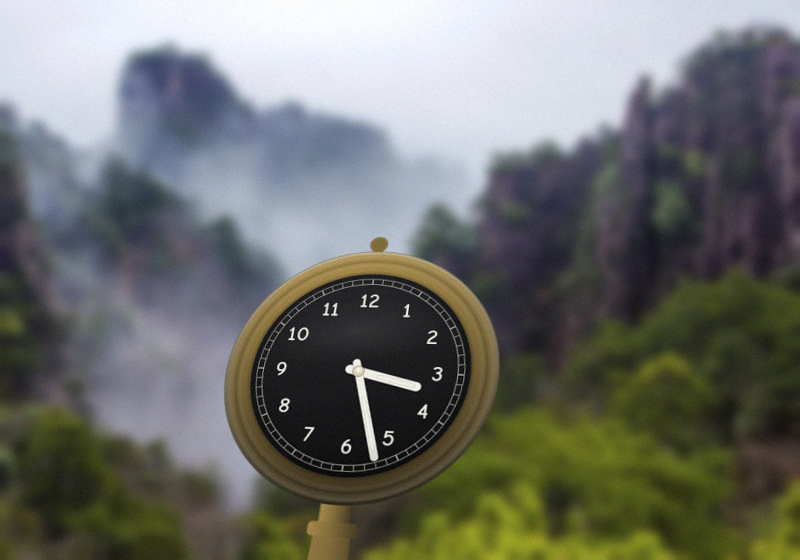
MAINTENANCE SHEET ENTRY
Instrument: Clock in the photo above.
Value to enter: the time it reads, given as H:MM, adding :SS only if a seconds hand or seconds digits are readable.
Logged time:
3:27
